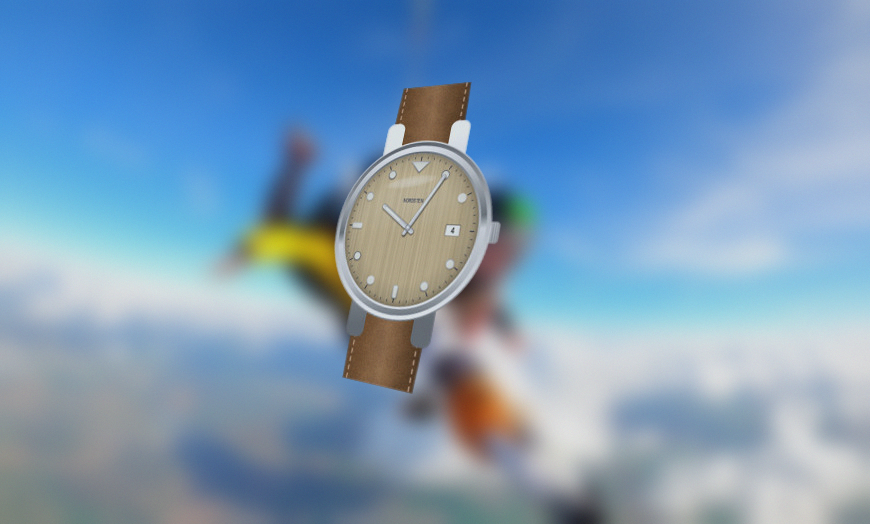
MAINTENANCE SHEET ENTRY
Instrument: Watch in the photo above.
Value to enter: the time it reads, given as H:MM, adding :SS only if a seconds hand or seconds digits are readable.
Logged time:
10:05
